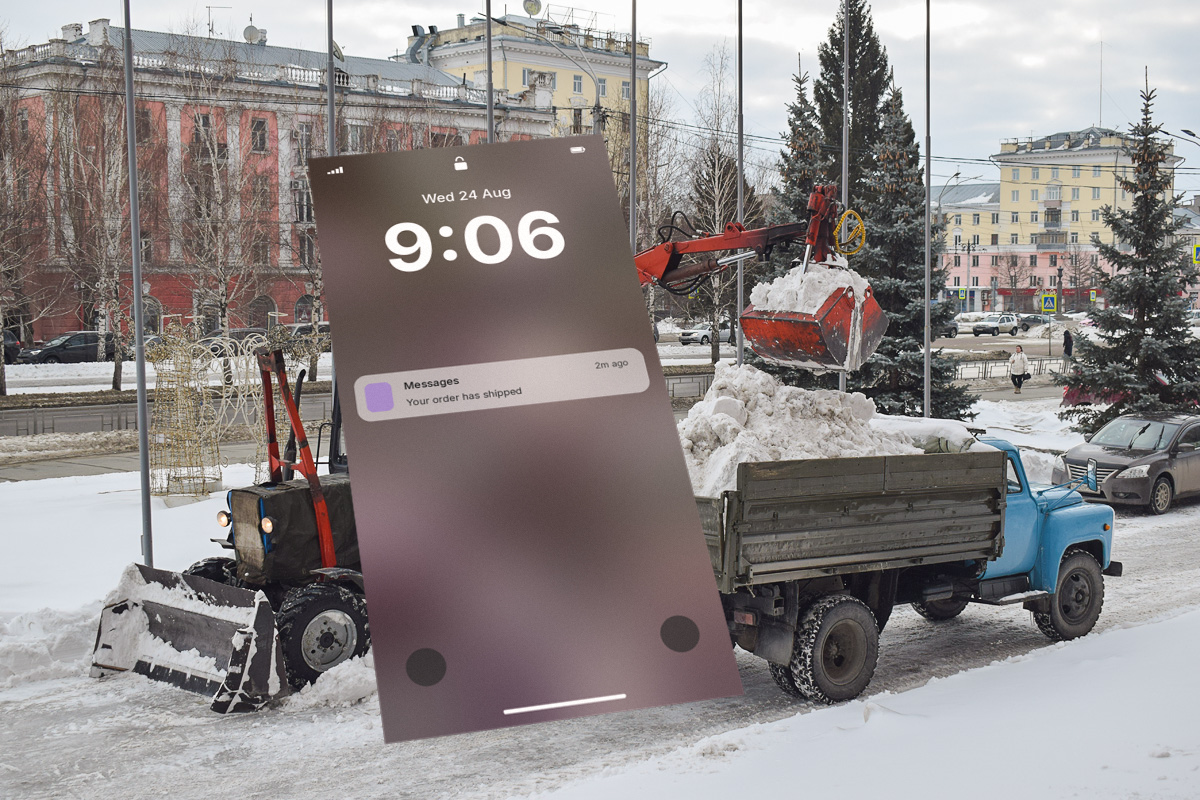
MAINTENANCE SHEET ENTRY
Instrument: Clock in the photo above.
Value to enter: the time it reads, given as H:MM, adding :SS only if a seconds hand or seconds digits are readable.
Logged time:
9:06
